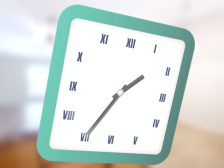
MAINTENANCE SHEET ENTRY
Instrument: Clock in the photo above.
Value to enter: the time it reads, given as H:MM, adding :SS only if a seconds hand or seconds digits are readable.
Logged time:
1:35
